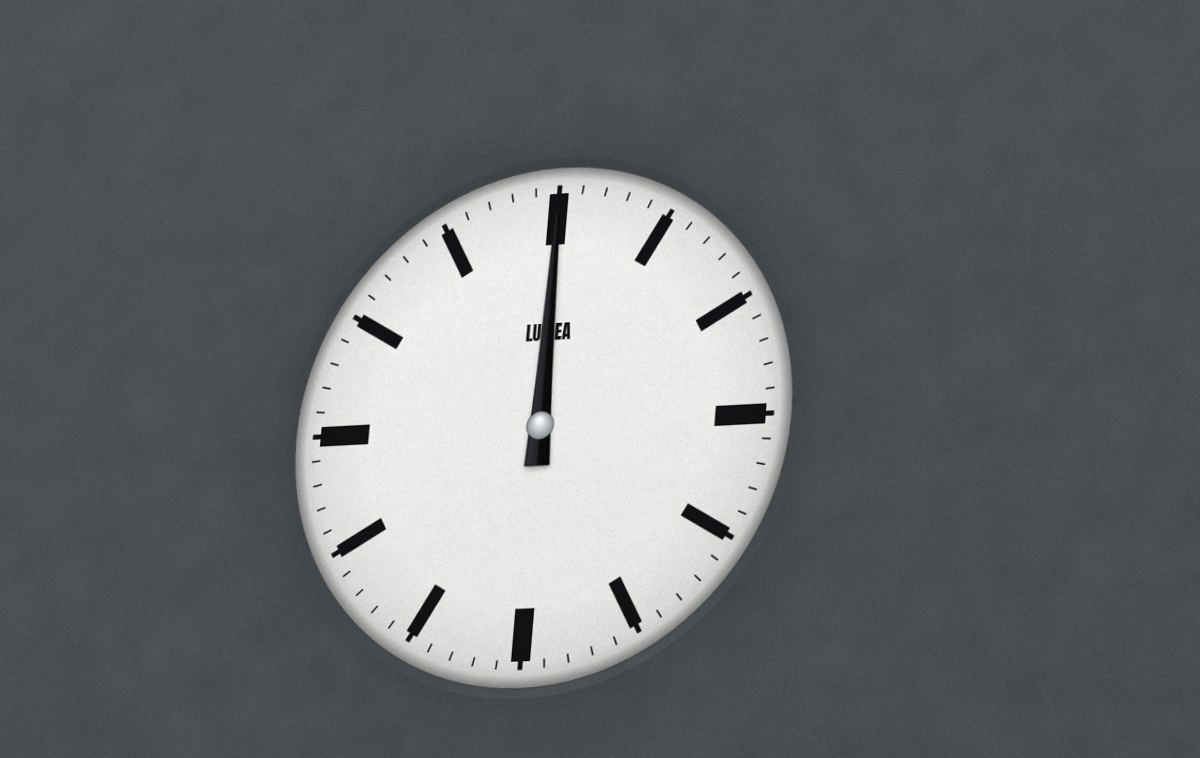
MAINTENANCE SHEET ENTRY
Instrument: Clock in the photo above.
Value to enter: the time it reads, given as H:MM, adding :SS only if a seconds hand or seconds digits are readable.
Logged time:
12:00
